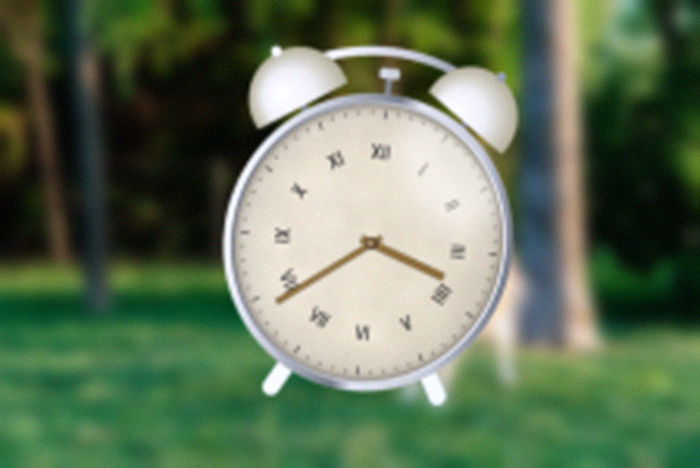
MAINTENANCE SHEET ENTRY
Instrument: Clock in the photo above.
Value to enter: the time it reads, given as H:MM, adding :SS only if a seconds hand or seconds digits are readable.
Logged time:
3:39
